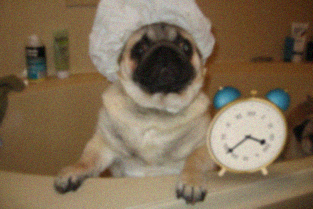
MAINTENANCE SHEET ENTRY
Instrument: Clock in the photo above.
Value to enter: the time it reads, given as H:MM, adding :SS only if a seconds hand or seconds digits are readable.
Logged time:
3:38
